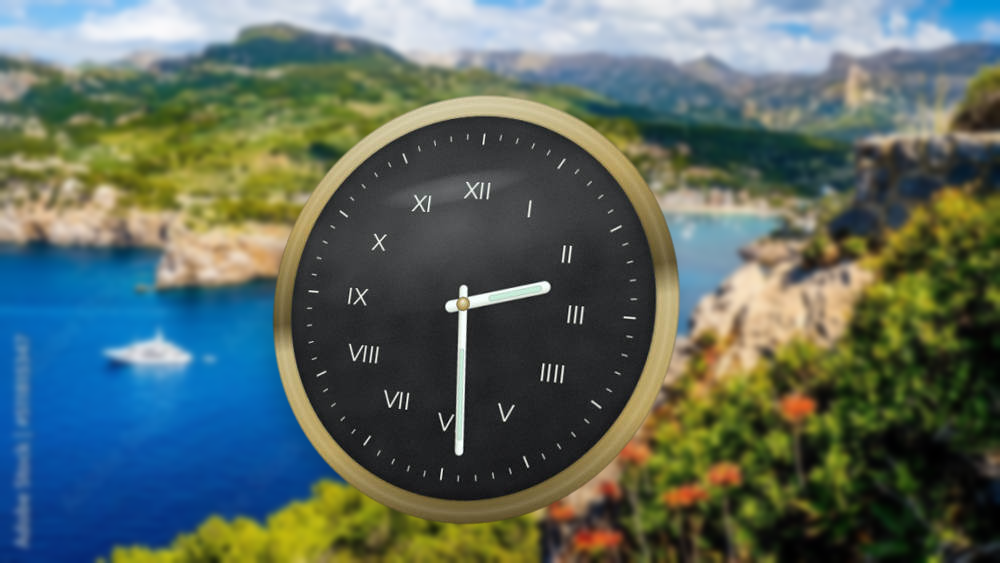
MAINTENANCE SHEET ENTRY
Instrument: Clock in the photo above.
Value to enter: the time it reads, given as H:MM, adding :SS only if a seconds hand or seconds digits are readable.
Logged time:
2:29
